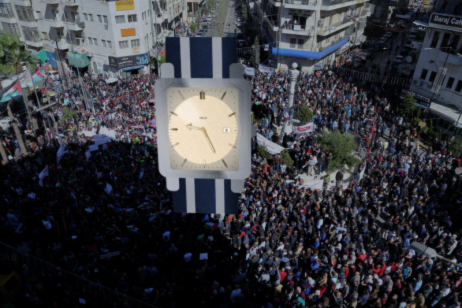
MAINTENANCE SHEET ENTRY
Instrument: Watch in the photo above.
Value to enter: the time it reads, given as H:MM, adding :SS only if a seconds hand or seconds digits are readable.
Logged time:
9:26
